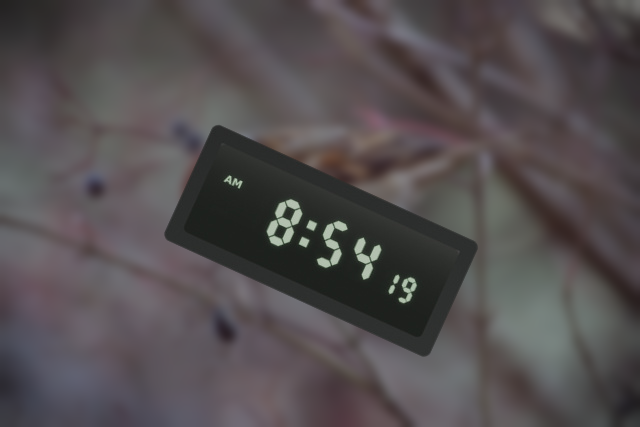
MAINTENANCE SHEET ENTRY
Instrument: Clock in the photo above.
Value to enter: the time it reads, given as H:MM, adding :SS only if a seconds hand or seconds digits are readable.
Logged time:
8:54:19
